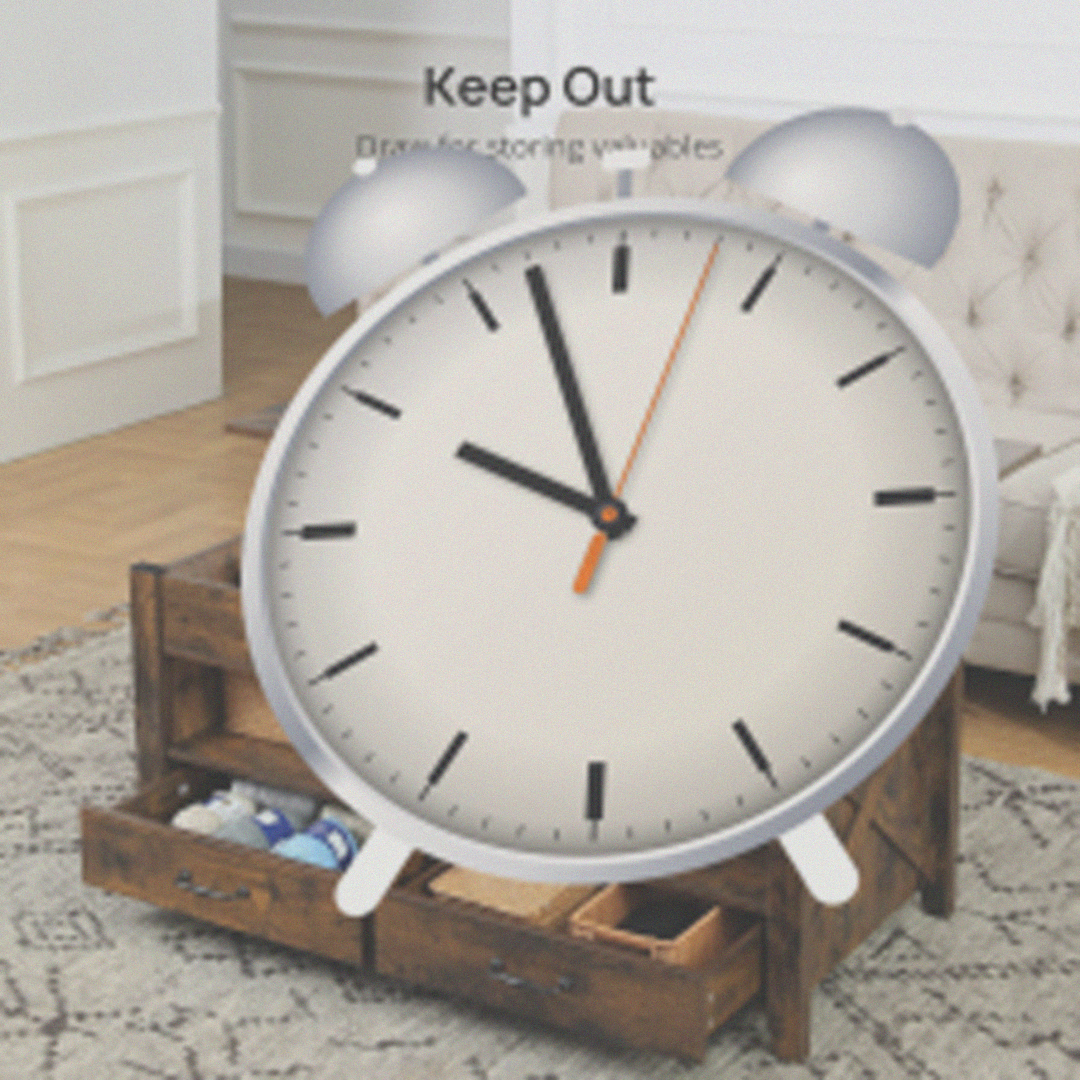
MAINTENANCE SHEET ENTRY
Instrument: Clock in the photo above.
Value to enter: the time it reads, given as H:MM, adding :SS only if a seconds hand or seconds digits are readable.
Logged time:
9:57:03
